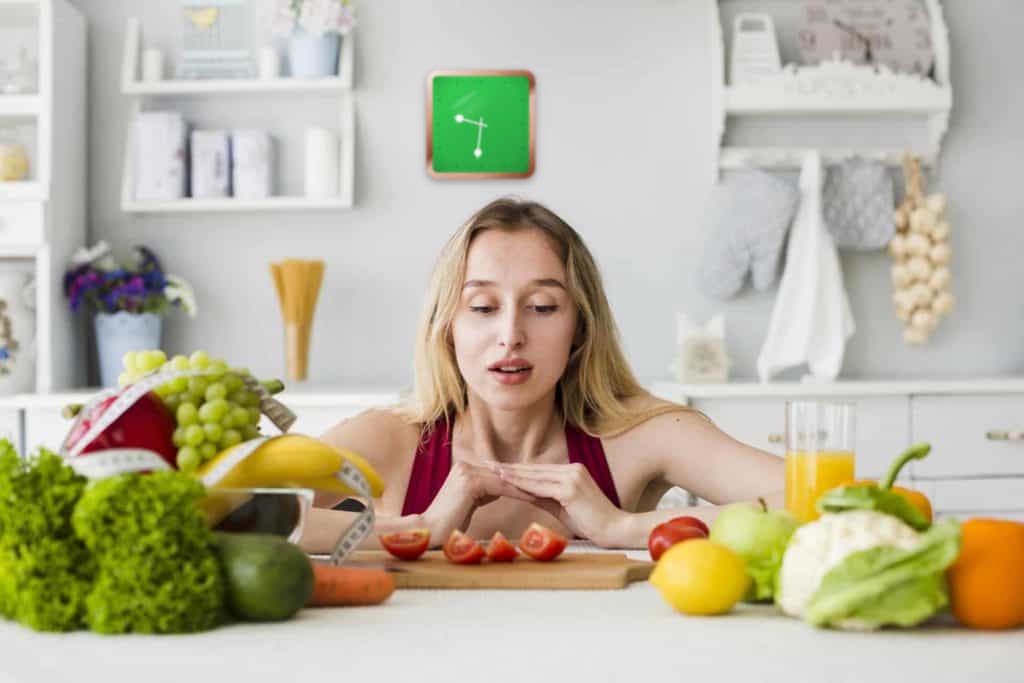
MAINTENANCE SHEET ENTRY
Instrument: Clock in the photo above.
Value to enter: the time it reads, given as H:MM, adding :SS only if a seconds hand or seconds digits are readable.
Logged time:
9:31
